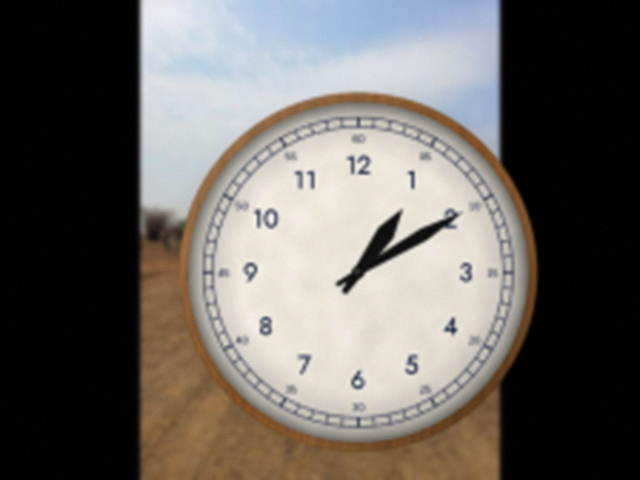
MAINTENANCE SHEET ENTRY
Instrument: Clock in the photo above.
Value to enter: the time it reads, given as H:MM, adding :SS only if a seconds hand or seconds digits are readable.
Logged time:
1:10
